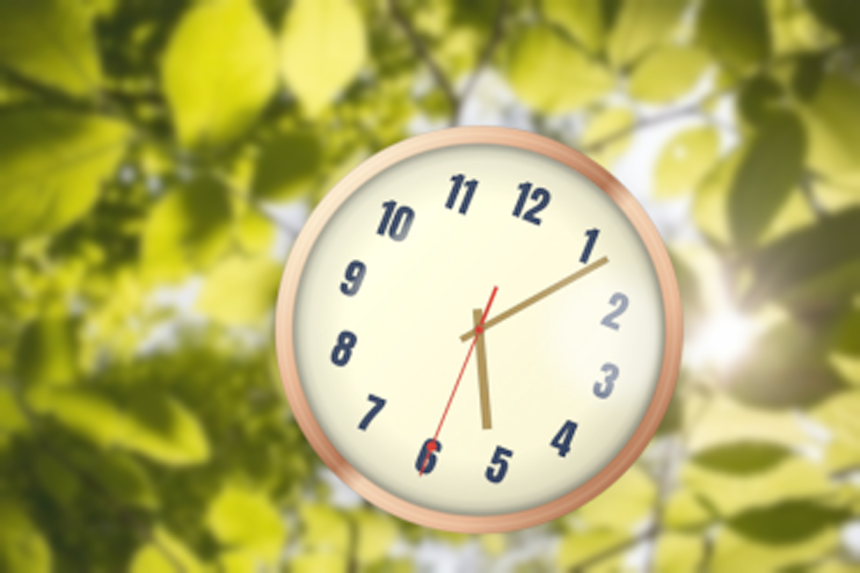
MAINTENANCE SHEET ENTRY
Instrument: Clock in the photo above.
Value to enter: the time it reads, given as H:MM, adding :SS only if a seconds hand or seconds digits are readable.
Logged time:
5:06:30
